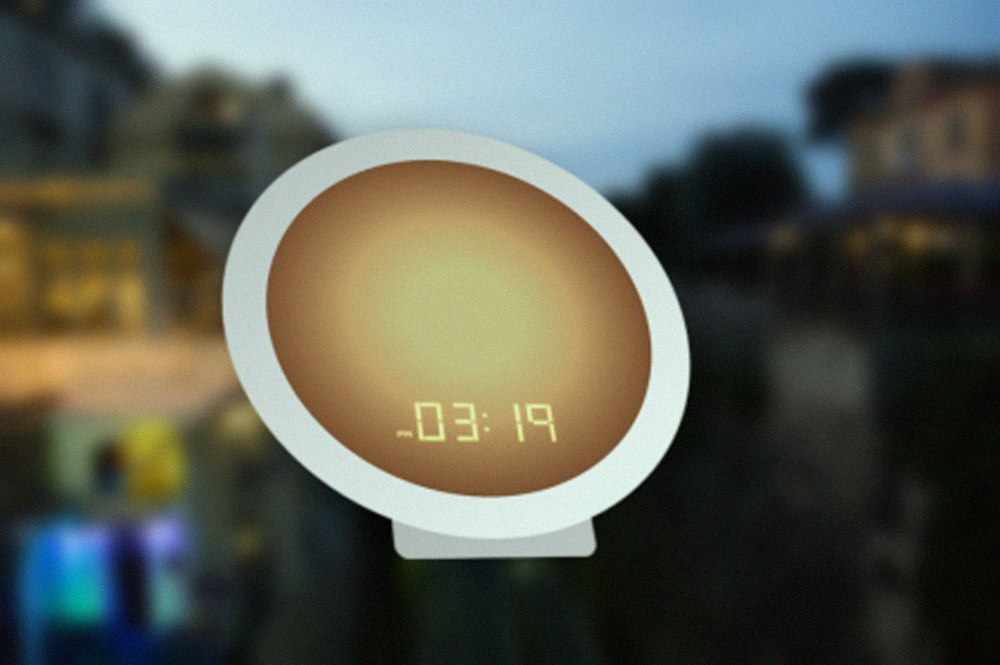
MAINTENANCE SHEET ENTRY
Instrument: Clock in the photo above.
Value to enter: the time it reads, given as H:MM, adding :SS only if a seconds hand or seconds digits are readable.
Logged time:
3:19
